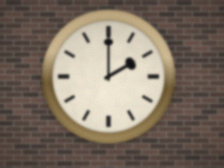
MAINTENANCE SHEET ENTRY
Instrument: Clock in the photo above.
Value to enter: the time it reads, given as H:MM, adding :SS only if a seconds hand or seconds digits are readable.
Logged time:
2:00
